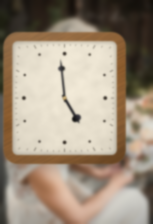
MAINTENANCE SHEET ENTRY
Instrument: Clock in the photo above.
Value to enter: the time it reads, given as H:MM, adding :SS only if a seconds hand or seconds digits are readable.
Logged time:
4:59
